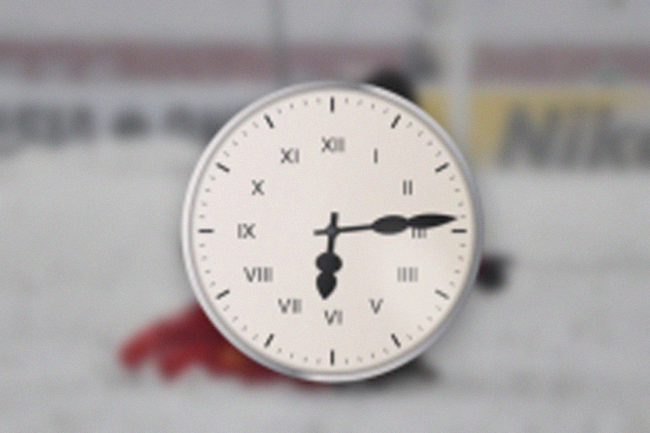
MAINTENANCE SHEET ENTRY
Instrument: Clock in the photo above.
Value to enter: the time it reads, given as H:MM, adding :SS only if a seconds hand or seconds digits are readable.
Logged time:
6:14
